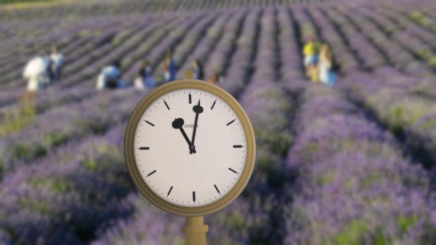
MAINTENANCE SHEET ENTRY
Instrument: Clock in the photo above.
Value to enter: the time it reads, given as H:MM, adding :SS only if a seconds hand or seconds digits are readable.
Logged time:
11:02
